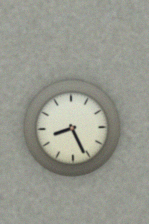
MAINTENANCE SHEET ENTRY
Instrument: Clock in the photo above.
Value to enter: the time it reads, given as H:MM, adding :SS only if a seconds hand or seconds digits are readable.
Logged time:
8:26
